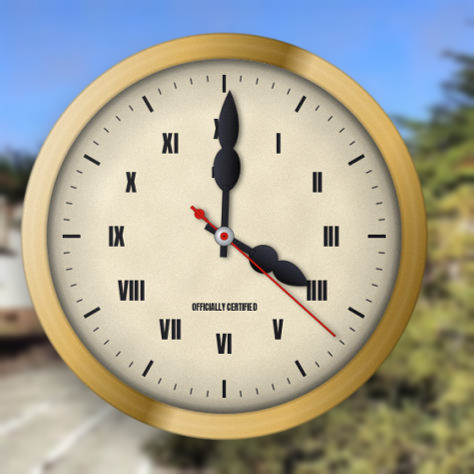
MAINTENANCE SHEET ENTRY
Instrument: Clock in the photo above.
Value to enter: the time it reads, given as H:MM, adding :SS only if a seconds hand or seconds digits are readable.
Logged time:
4:00:22
